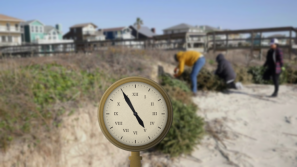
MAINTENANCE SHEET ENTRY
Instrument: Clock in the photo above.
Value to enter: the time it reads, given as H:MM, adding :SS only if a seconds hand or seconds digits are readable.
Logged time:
4:55
